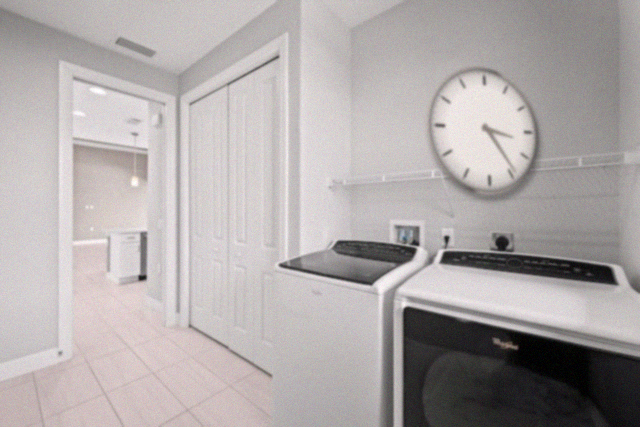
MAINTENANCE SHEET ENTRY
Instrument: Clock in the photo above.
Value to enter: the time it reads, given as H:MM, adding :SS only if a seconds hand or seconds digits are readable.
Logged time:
3:24
